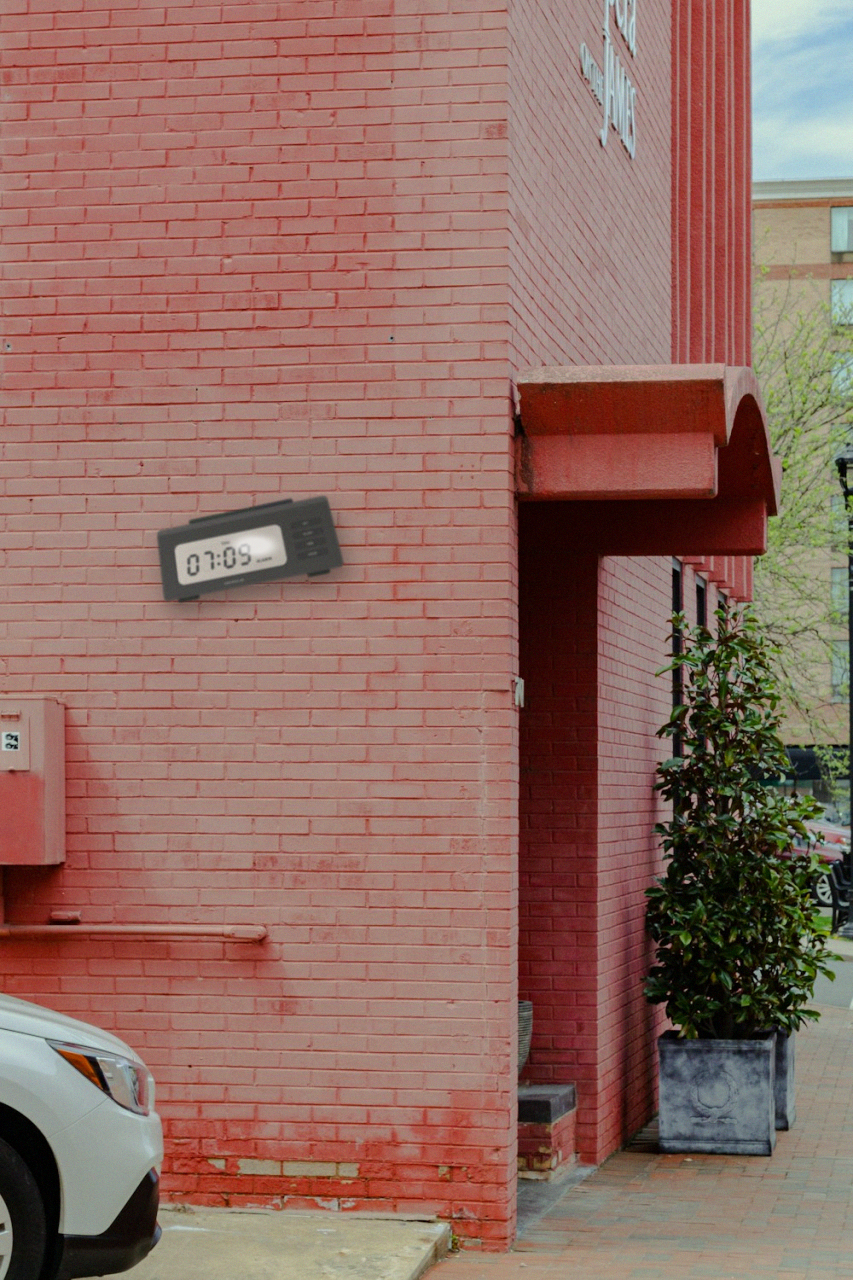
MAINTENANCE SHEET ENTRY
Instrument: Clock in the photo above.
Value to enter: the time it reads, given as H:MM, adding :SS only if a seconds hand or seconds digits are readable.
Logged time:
7:09
